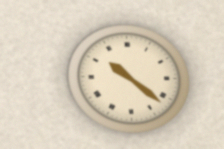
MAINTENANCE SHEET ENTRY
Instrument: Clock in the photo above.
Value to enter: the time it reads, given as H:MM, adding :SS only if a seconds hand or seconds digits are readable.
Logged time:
10:22
